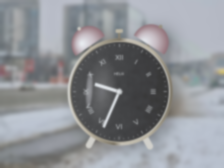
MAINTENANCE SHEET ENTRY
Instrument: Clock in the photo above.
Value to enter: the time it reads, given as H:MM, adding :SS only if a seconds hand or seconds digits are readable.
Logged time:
9:34
